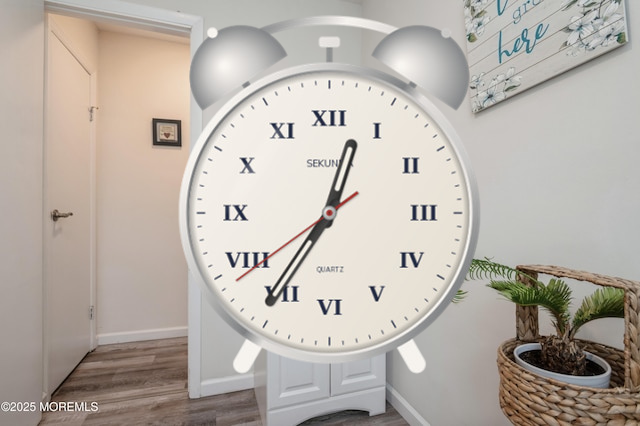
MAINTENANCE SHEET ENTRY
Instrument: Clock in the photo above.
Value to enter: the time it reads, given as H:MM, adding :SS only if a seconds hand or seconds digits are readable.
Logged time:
12:35:39
